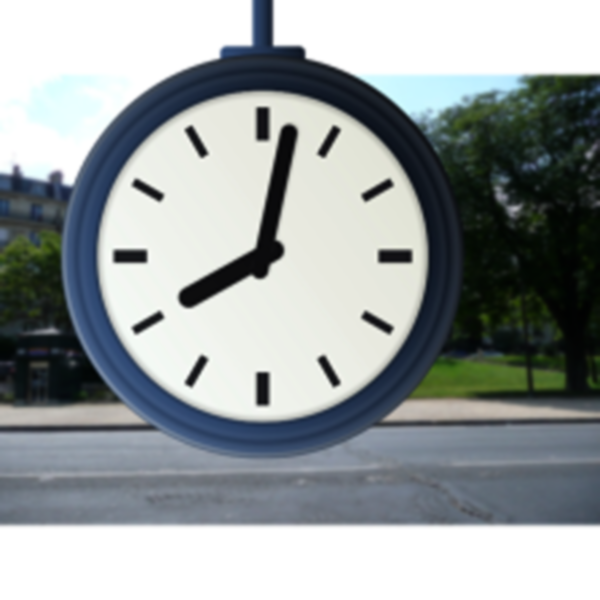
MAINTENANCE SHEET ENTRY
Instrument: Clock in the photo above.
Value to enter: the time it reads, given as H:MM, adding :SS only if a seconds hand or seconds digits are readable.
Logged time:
8:02
